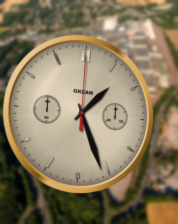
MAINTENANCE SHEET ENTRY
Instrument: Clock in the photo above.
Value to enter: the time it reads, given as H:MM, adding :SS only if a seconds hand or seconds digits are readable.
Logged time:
1:26
